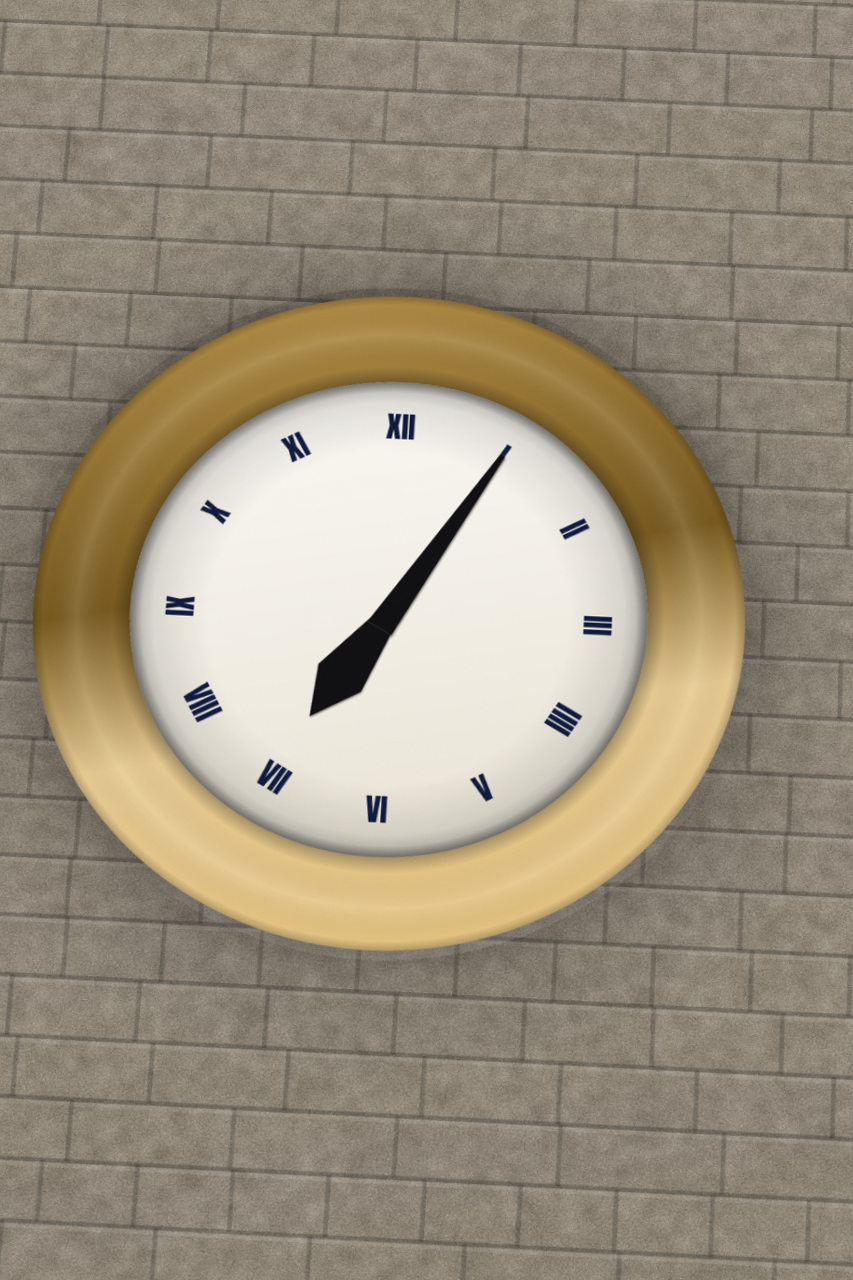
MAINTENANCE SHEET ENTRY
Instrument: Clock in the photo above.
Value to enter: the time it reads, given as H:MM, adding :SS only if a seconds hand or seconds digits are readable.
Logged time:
7:05
